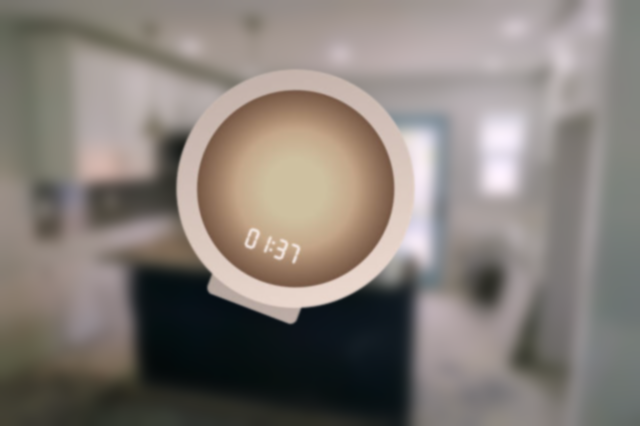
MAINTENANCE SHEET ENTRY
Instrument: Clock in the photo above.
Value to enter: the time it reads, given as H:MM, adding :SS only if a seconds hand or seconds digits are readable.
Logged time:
1:37
